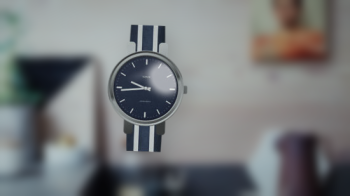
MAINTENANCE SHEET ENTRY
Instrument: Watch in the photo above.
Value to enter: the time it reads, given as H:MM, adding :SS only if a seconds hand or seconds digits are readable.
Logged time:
9:44
